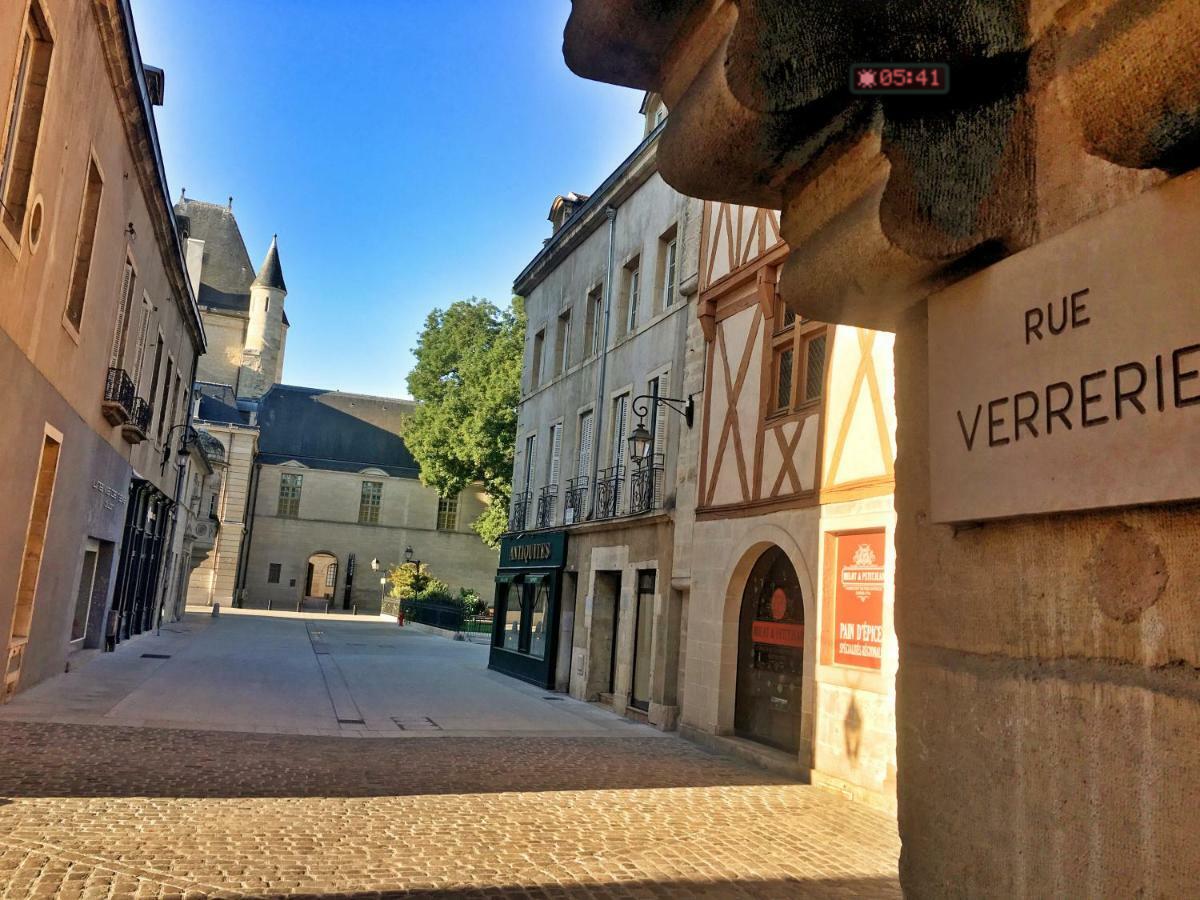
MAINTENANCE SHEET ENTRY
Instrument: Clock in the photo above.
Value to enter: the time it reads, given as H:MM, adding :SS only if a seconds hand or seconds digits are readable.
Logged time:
5:41
